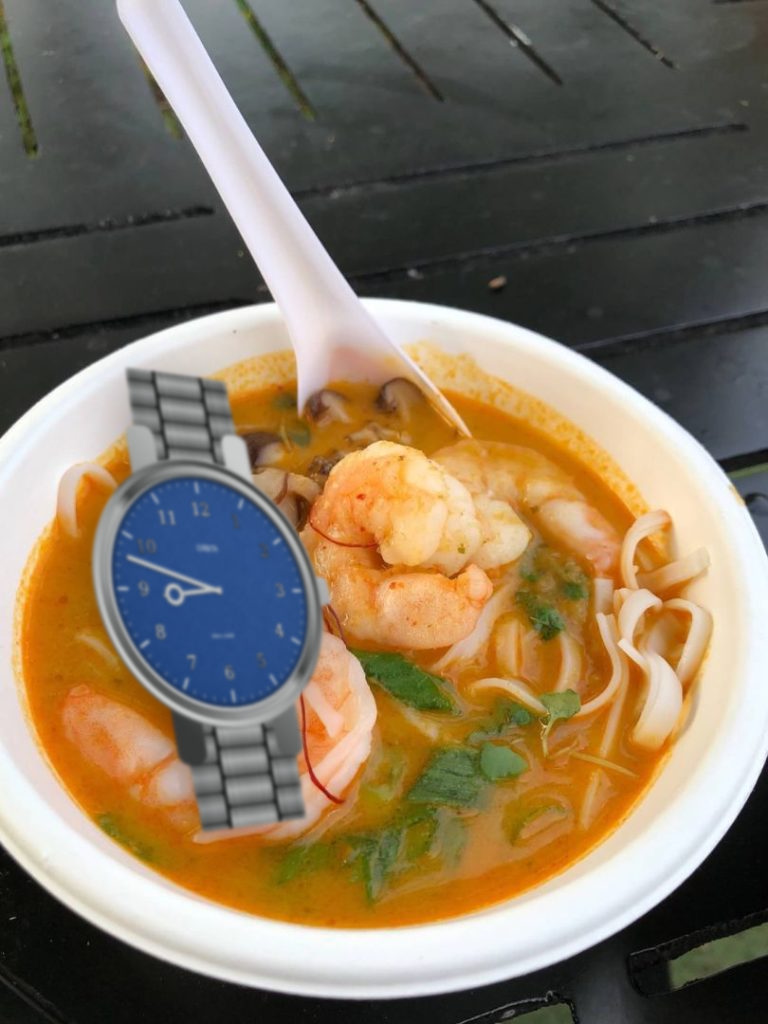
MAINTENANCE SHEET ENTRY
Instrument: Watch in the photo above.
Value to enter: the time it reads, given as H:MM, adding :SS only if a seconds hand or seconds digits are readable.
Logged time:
8:48
